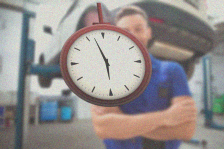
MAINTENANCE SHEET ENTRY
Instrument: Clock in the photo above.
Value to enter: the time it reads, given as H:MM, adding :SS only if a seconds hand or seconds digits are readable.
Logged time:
5:57
